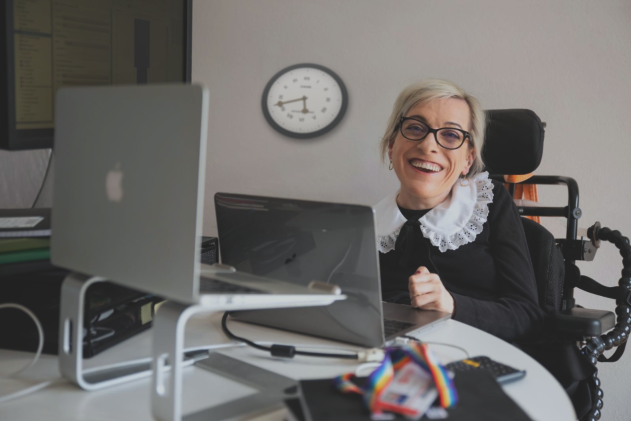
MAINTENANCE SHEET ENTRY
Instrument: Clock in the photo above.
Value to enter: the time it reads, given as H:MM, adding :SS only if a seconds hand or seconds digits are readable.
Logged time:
5:42
